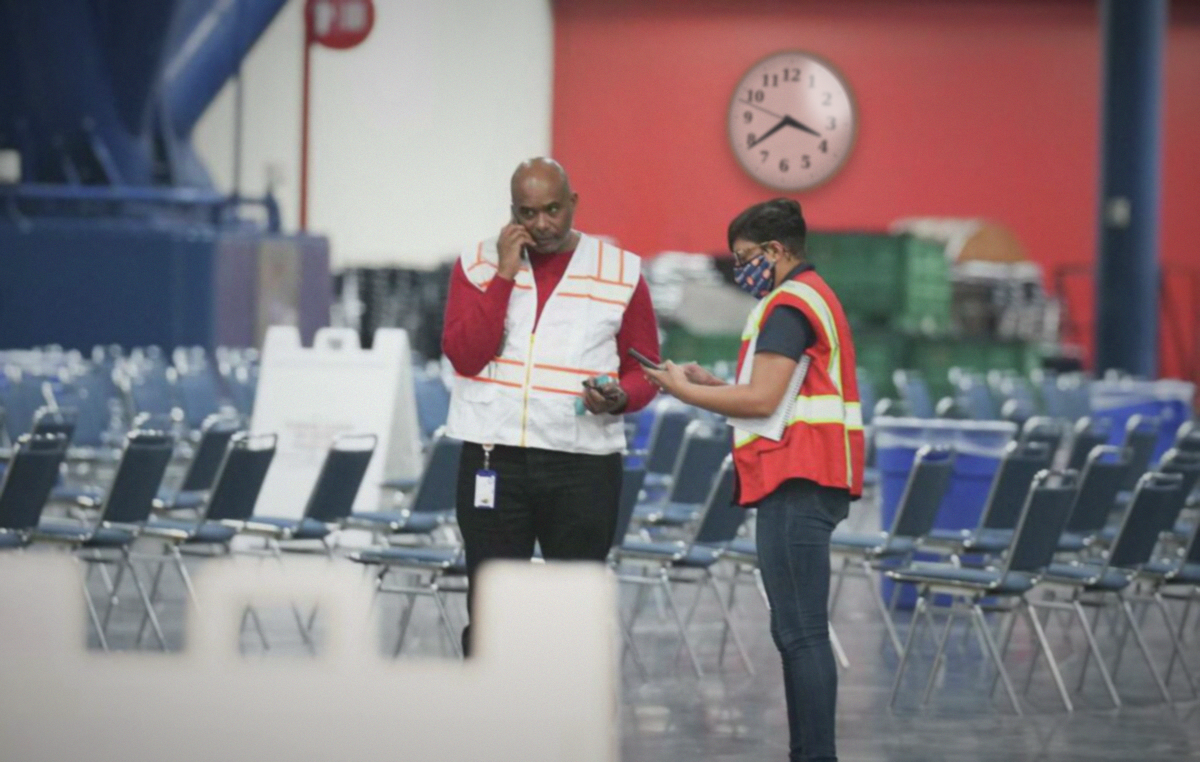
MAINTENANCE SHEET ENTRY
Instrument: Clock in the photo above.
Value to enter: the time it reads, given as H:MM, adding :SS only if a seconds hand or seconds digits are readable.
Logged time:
3:38:48
